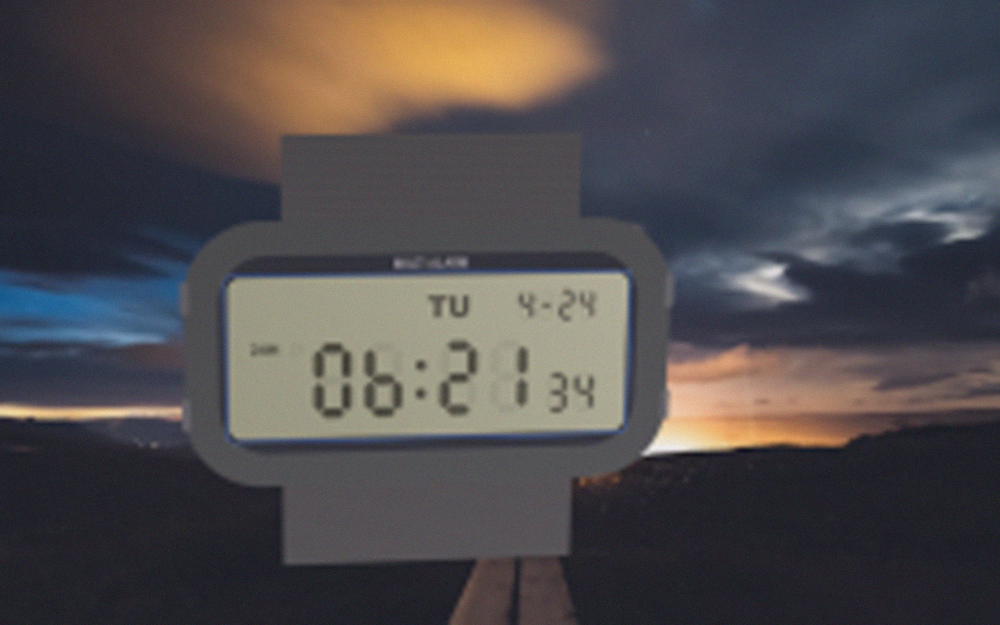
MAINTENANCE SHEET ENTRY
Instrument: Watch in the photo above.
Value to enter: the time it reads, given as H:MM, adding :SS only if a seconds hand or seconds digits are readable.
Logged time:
6:21:34
